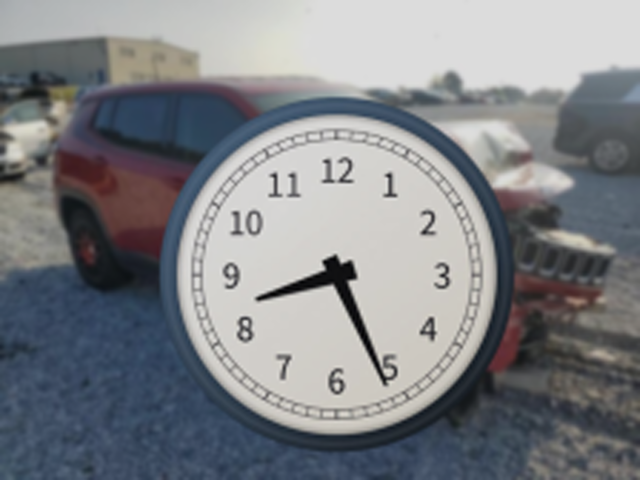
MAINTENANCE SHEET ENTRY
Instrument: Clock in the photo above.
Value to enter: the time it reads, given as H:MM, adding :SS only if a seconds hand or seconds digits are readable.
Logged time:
8:26
